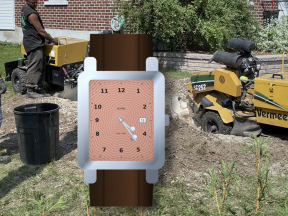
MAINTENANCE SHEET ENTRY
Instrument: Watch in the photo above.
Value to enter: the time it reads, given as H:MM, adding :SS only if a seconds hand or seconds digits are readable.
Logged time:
4:24
